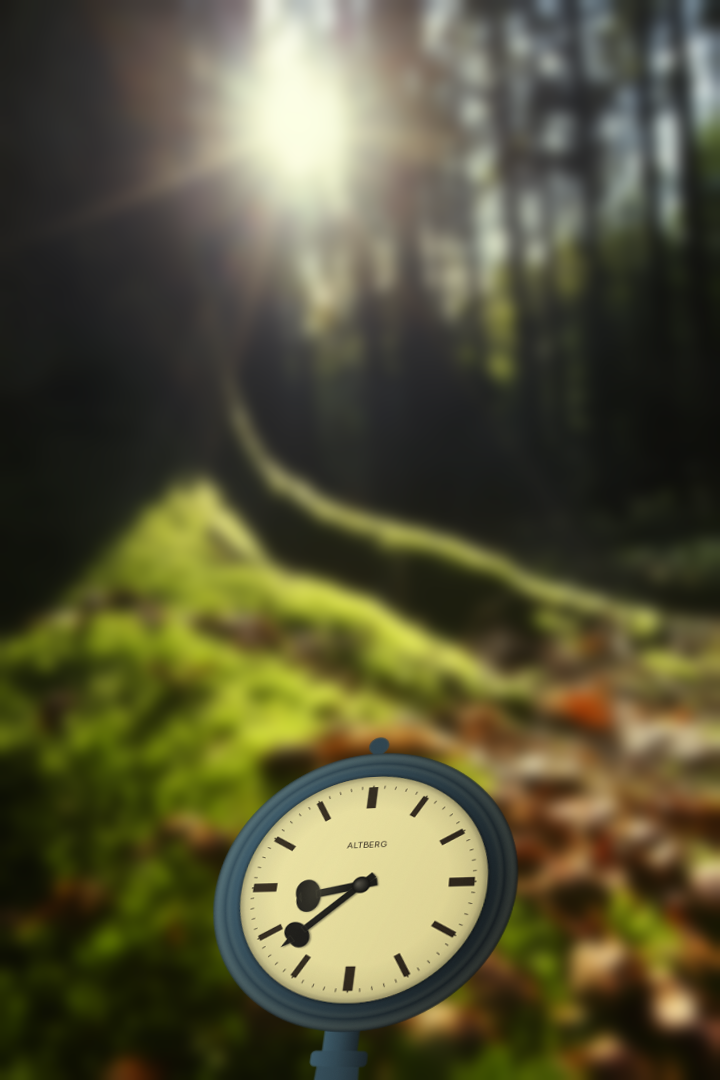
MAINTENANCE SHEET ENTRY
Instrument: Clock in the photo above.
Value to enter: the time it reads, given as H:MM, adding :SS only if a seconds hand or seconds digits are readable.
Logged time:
8:38
